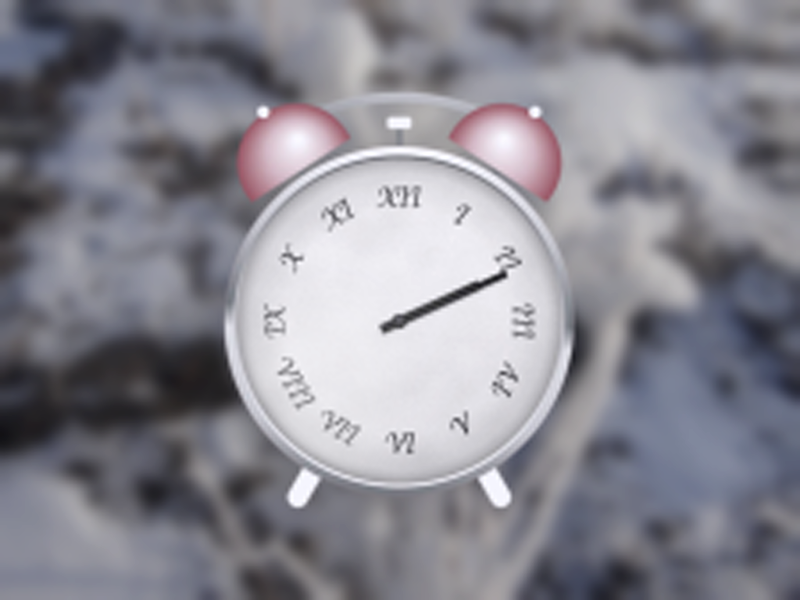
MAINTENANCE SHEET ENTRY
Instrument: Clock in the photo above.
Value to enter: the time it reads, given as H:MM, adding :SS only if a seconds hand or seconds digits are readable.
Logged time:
2:11
